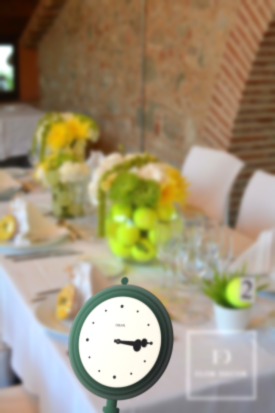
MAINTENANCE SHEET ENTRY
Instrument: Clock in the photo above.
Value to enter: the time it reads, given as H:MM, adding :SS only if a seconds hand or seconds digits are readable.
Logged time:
3:15
